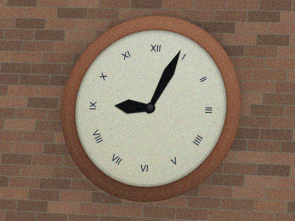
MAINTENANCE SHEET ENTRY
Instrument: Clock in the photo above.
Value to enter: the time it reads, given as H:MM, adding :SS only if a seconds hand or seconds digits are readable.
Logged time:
9:04
